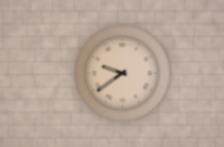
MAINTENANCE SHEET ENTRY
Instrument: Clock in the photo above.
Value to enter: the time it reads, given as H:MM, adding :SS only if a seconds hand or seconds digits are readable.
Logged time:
9:39
